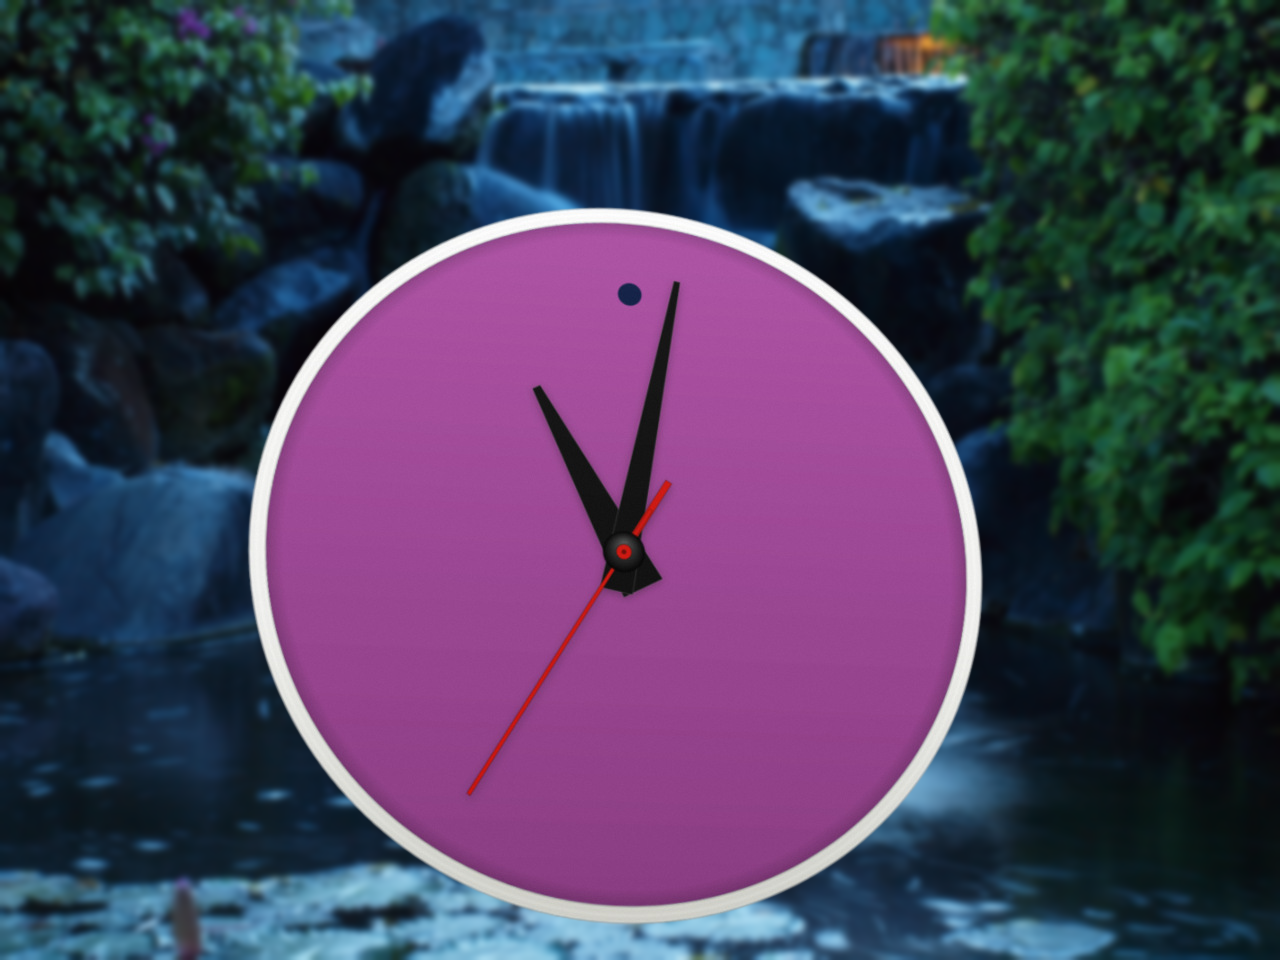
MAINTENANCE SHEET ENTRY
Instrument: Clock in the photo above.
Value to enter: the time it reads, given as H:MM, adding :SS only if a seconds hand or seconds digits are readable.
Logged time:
11:01:35
